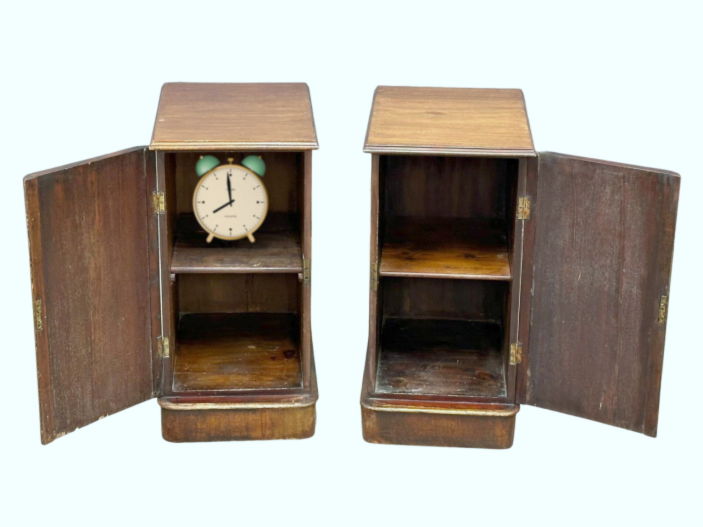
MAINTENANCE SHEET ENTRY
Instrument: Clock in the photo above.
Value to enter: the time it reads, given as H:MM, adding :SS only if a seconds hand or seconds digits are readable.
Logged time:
7:59
